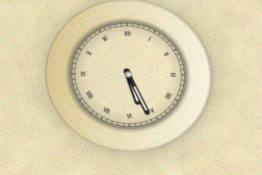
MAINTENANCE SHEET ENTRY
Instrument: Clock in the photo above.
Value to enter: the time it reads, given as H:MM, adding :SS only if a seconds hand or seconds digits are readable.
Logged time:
5:26
